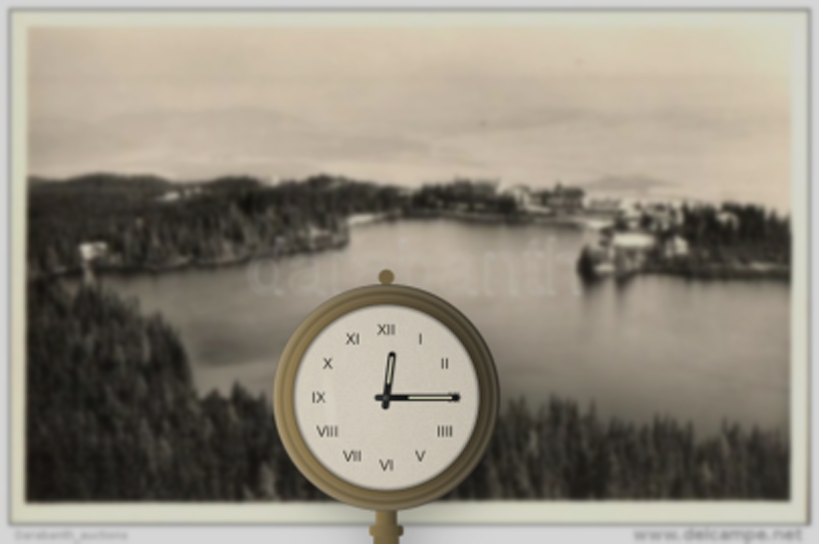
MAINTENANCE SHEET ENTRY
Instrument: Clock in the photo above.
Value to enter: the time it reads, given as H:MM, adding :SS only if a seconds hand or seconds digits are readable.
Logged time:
12:15
